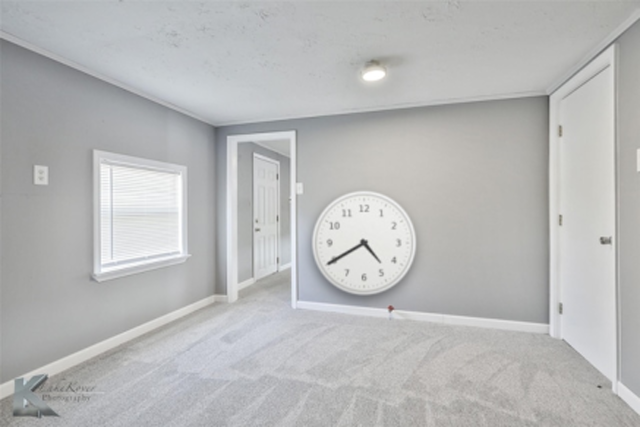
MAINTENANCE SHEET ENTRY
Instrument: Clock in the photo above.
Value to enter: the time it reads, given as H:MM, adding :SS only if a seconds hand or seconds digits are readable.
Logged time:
4:40
